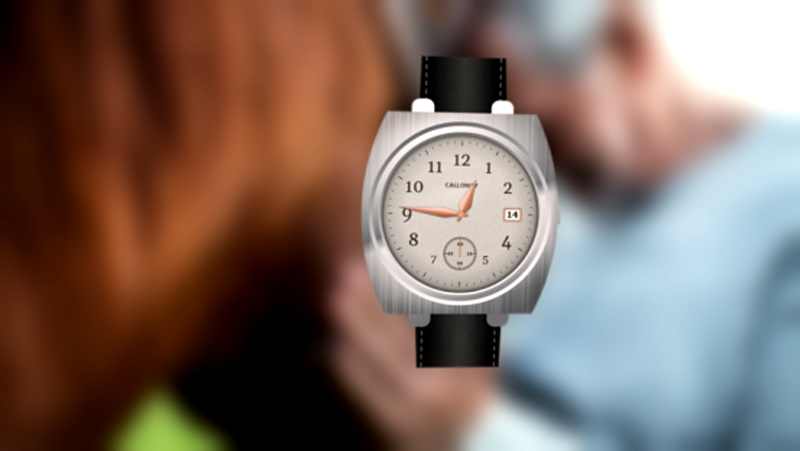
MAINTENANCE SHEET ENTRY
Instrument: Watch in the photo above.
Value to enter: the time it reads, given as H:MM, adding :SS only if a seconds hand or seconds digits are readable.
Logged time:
12:46
